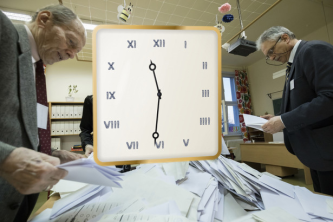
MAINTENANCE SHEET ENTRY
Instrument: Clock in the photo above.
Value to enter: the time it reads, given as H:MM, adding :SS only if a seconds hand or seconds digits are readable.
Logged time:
11:31
